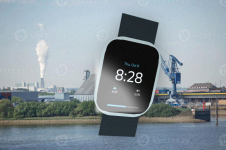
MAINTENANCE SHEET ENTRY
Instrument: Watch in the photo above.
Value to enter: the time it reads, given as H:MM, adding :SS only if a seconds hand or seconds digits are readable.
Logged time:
8:28
